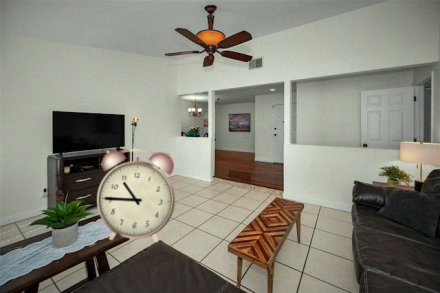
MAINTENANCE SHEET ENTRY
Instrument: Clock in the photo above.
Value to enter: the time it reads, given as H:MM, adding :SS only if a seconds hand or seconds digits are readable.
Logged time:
10:45
